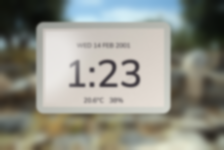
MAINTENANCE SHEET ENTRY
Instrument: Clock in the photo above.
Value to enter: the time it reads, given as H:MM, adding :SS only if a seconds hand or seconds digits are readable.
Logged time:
1:23
